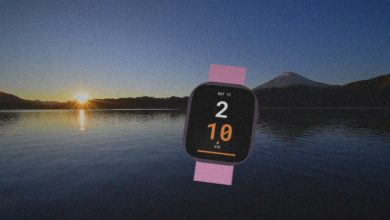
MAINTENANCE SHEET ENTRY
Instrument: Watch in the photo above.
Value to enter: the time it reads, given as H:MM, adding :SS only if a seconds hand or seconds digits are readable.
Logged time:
2:10
